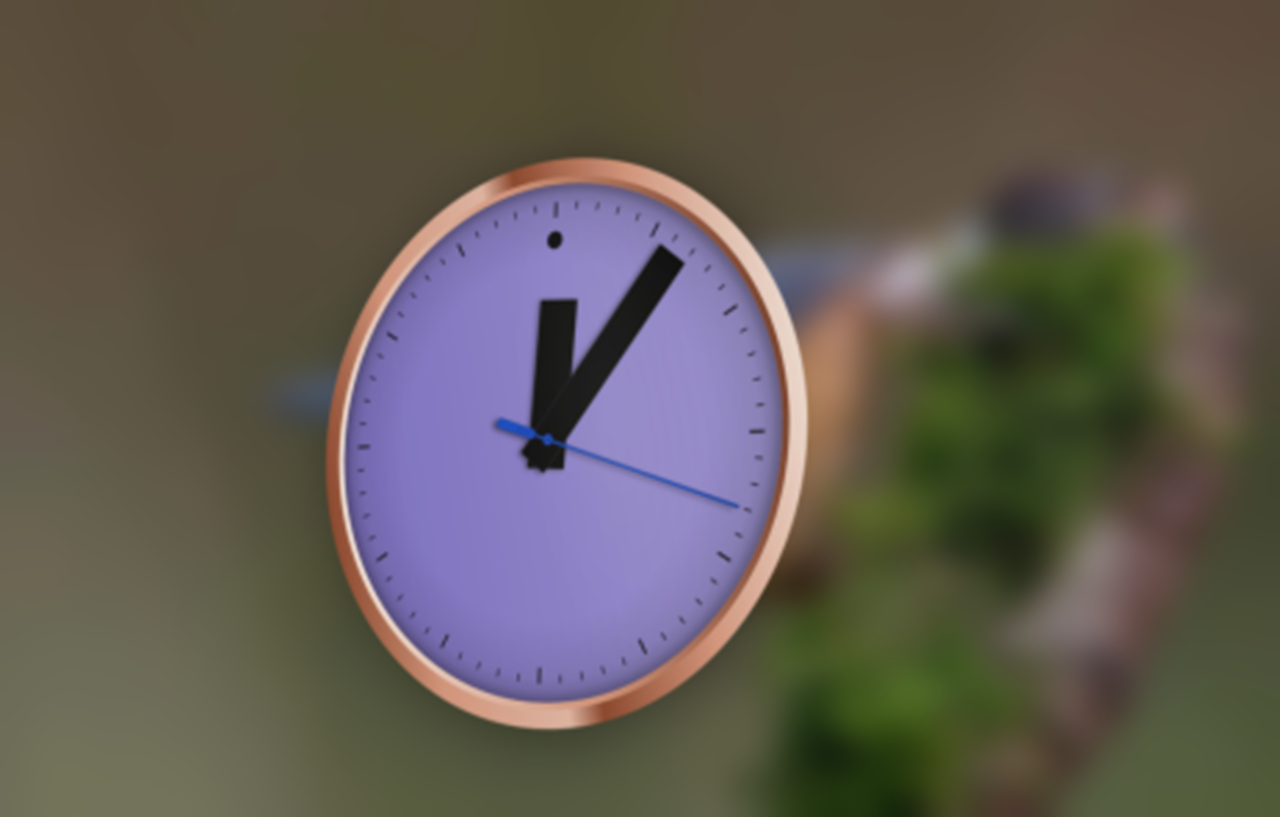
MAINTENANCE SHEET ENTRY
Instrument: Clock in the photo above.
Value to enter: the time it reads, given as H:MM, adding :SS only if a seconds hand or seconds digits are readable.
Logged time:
12:06:18
